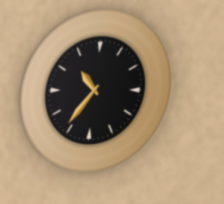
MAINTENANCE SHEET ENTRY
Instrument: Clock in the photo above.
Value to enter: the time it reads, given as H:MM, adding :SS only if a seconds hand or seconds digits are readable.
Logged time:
10:36
